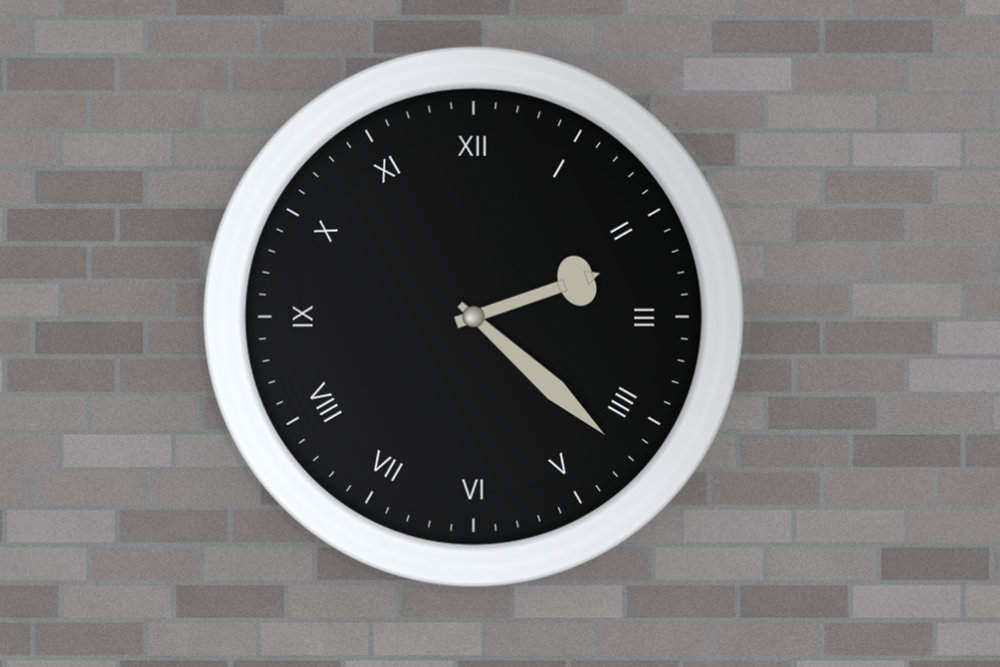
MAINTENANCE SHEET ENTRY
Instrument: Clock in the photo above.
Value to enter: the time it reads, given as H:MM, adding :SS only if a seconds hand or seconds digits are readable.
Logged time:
2:22
